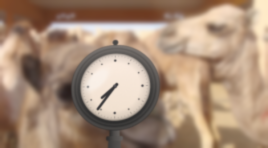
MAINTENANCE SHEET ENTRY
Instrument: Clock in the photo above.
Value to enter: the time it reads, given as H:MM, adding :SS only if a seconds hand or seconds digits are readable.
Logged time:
7:36
